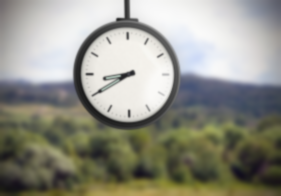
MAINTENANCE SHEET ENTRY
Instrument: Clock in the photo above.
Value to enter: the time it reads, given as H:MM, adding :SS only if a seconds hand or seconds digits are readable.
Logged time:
8:40
